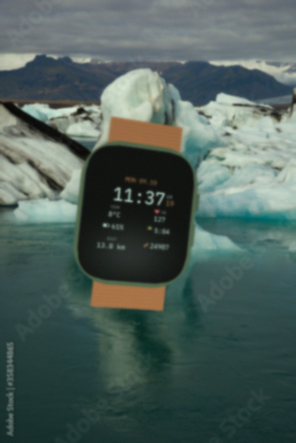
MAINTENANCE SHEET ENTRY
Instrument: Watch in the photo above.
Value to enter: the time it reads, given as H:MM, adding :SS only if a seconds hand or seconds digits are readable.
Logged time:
11:37
